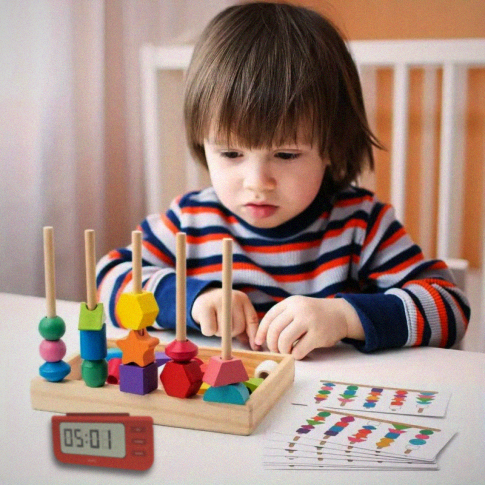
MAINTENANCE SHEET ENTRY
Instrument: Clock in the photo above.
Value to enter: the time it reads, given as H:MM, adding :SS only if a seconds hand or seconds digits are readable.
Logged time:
5:01
